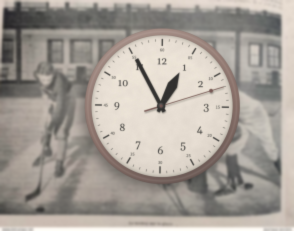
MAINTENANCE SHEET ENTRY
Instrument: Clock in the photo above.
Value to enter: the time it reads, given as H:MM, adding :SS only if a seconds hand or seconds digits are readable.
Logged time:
12:55:12
